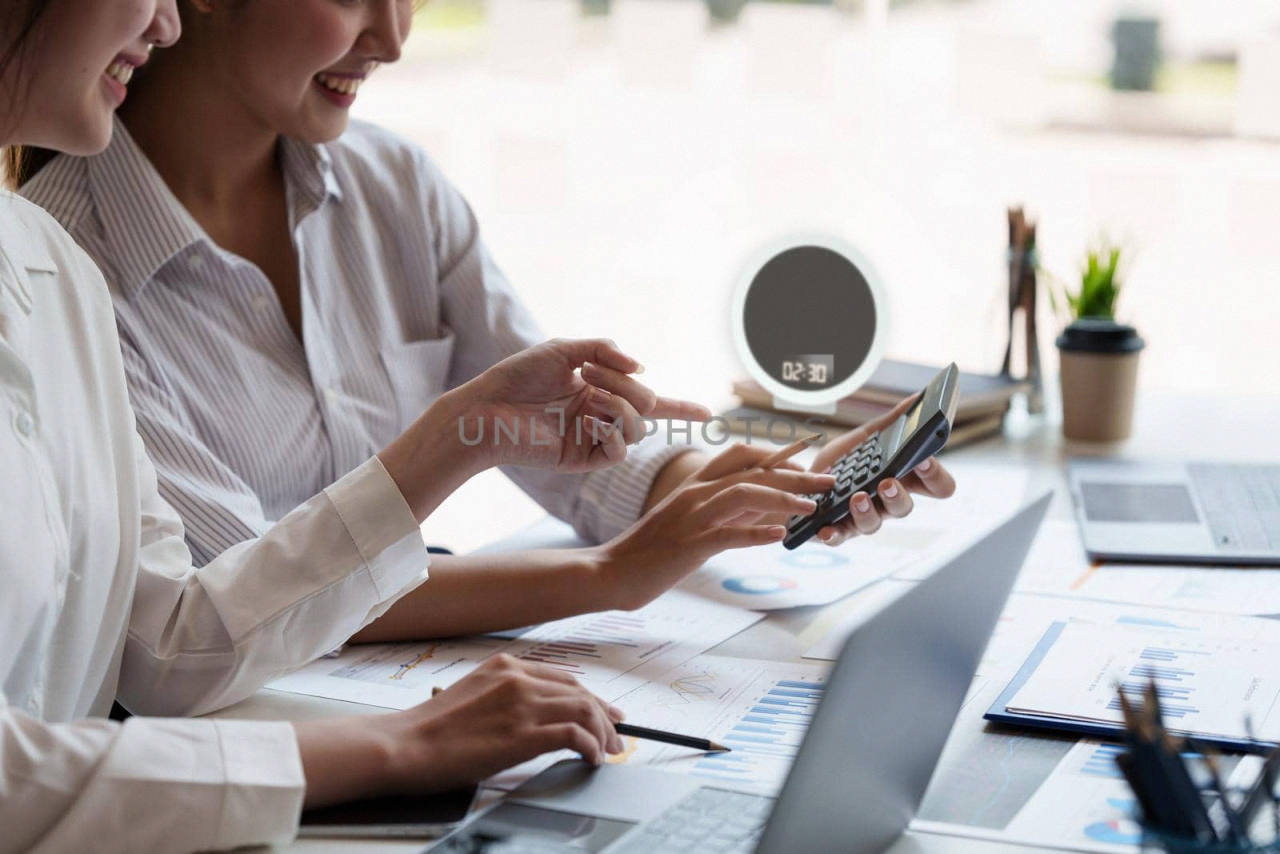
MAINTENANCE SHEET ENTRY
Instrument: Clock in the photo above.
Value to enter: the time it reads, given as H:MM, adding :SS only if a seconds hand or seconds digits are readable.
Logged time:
2:30
